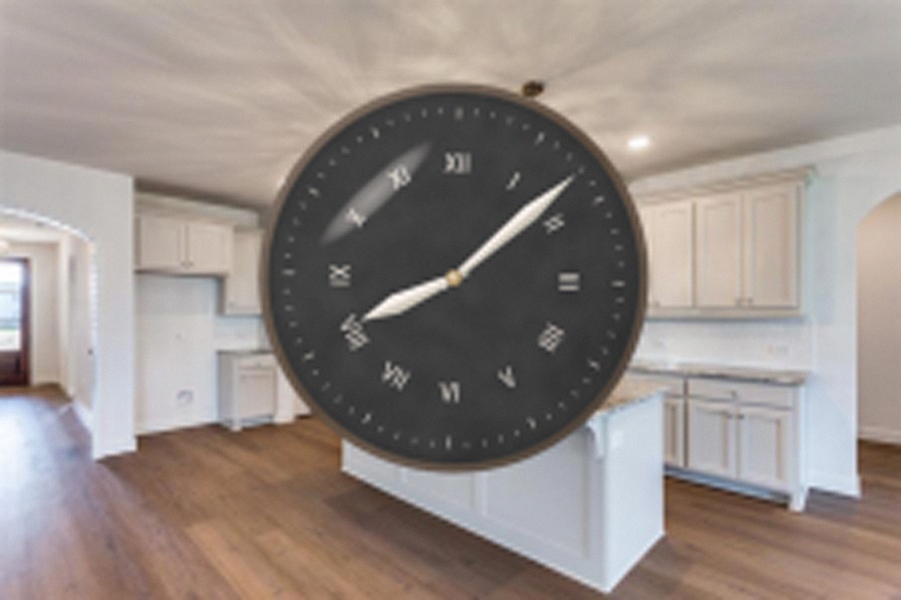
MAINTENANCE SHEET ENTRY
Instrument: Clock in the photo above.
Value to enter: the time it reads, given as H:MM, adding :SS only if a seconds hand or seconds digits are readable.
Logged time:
8:08
